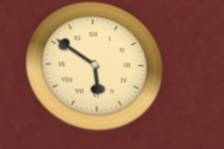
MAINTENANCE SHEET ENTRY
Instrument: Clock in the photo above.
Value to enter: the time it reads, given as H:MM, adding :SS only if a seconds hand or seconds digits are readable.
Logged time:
5:51
